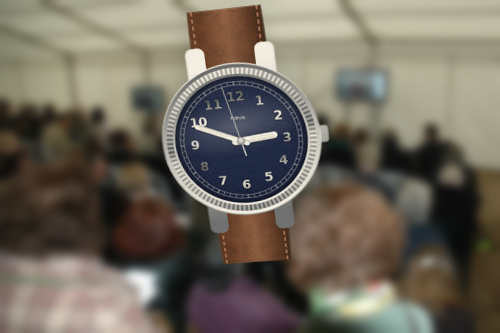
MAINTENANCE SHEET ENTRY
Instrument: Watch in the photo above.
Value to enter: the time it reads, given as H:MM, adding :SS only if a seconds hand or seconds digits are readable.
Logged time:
2:48:58
